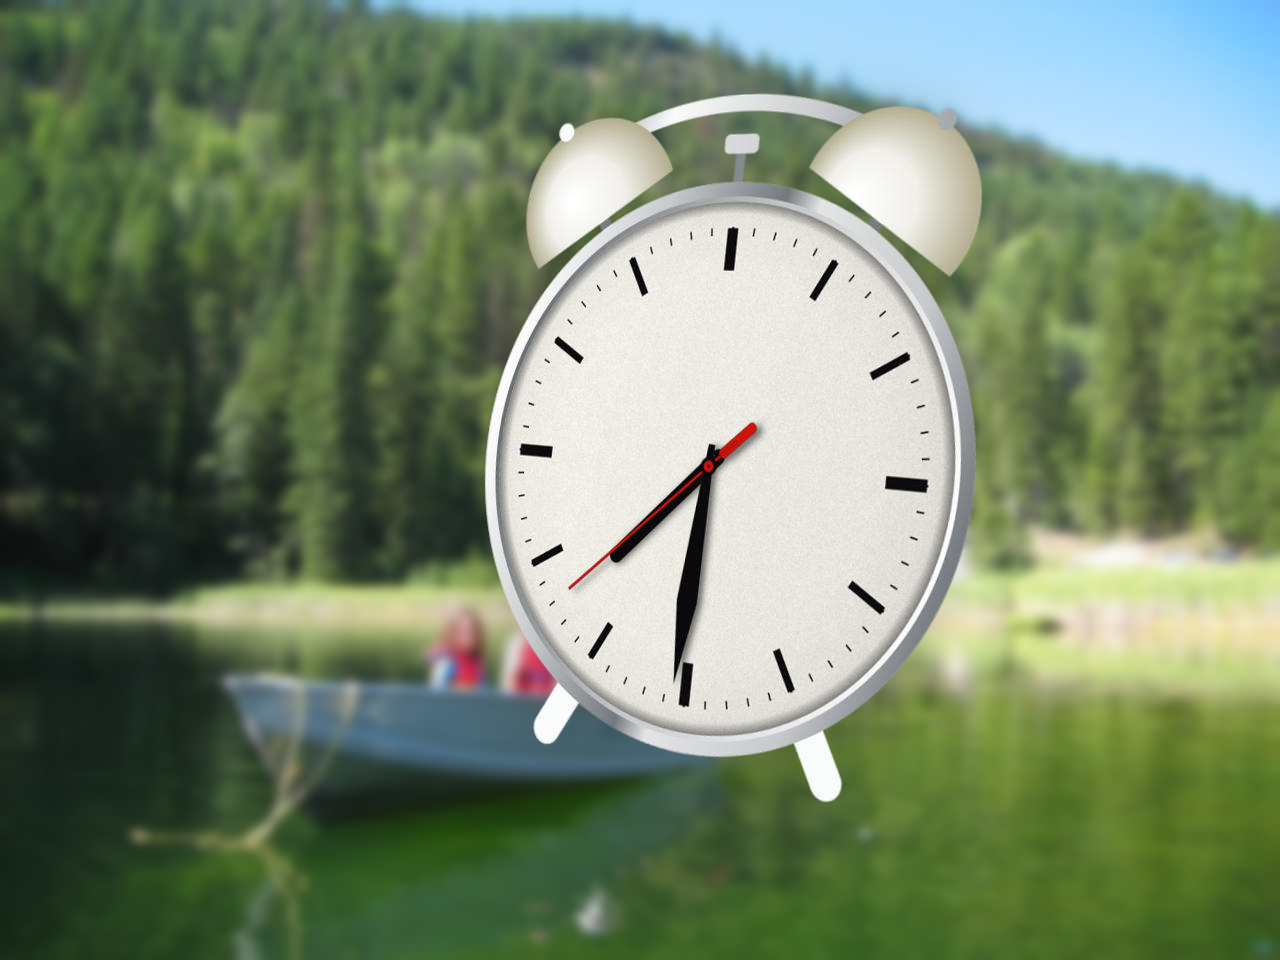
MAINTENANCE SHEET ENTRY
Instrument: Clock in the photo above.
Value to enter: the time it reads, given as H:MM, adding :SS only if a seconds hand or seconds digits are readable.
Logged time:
7:30:38
